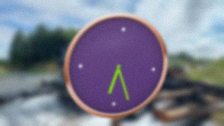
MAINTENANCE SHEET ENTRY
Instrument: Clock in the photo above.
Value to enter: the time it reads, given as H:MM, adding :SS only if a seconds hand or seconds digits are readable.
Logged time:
6:26
